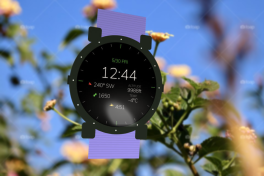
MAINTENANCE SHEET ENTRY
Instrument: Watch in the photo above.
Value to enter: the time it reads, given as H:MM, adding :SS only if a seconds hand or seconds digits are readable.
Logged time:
12:44
